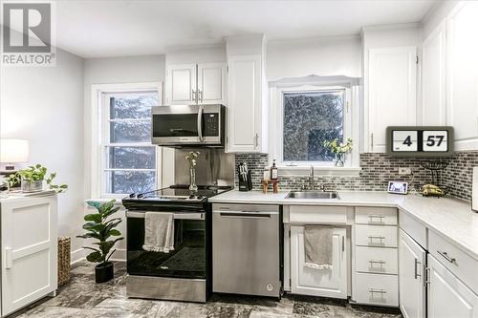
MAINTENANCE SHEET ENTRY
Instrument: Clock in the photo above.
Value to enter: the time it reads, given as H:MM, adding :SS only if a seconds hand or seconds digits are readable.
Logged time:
4:57
